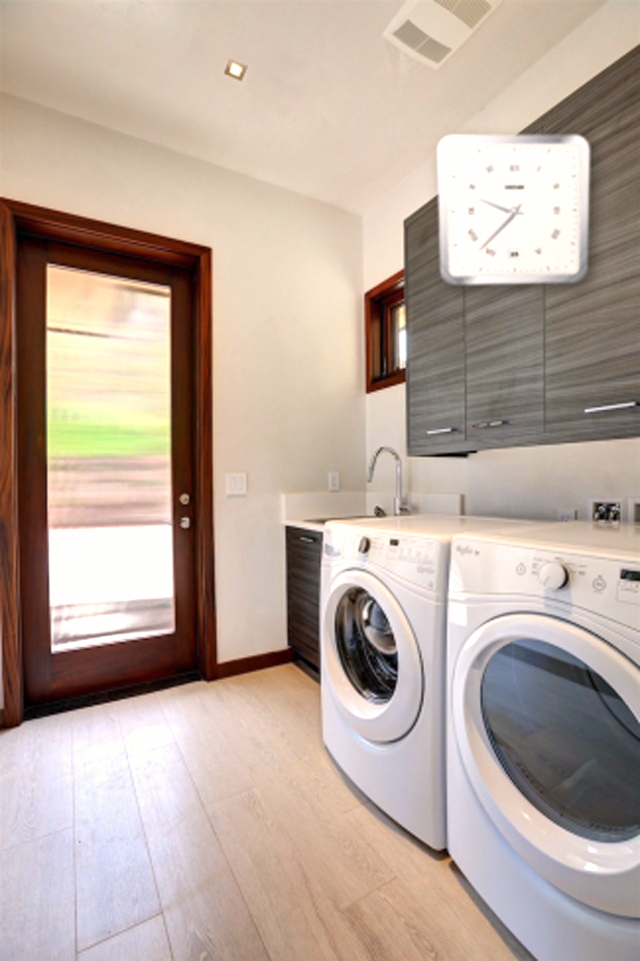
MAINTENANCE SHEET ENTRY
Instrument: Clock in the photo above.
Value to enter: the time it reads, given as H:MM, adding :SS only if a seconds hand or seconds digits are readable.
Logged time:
9:37
